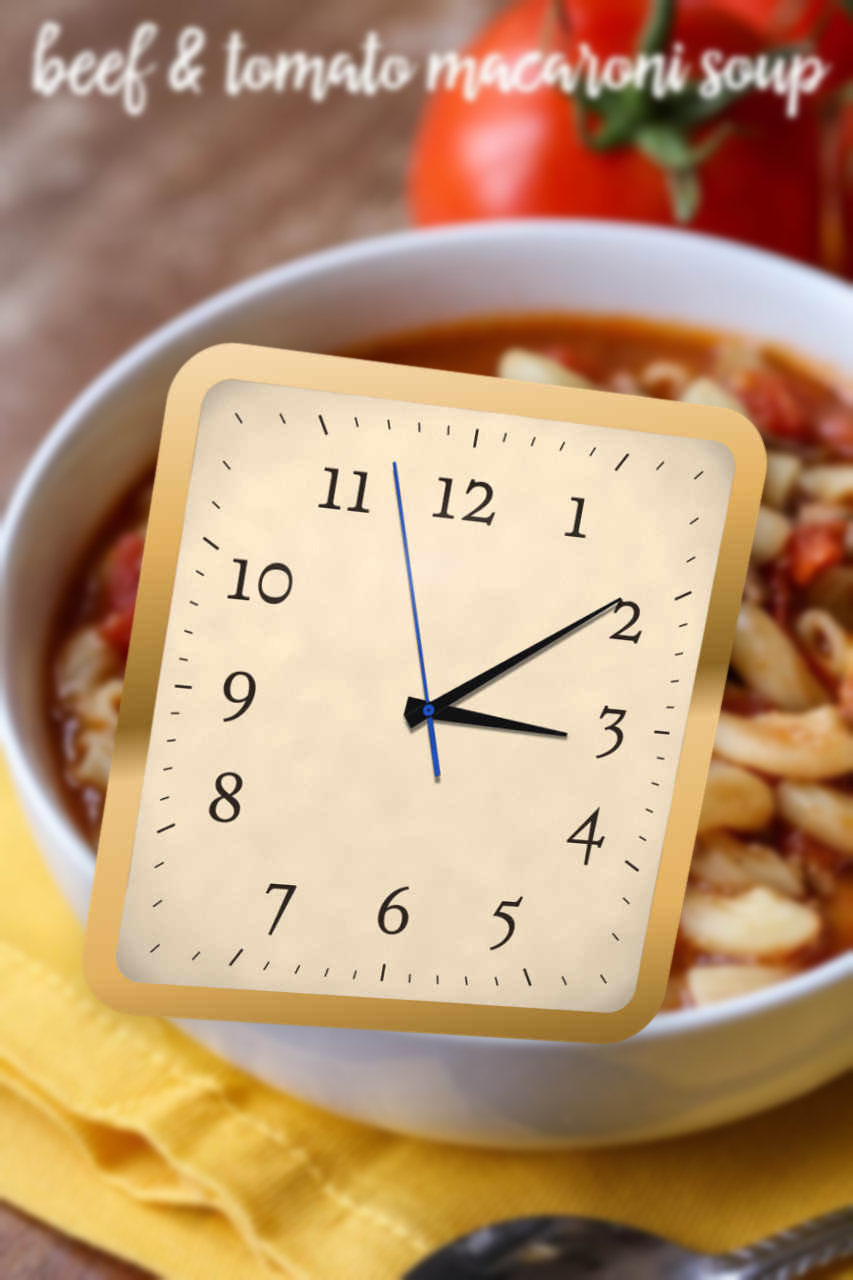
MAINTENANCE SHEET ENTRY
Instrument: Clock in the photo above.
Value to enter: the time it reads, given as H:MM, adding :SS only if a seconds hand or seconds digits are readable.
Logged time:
3:08:57
